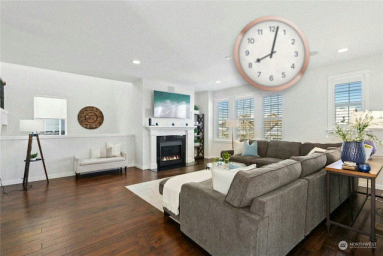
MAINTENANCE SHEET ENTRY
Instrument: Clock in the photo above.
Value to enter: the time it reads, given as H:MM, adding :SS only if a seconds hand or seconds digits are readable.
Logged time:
8:02
